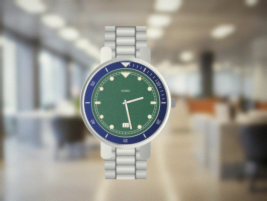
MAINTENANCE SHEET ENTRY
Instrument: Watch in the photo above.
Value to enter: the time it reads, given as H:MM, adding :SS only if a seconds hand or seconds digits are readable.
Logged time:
2:28
